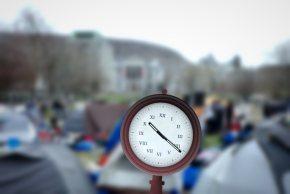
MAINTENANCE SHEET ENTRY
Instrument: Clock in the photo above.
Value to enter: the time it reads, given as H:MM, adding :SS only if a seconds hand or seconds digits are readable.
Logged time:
10:21
